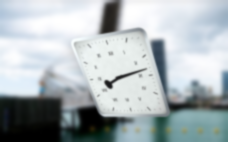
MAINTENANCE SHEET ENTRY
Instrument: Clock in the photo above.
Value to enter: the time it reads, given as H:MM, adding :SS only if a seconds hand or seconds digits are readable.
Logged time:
8:13
